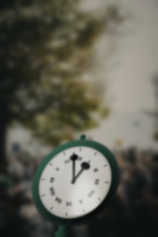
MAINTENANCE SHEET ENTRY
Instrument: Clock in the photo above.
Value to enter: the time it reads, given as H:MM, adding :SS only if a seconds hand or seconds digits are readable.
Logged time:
12:58
